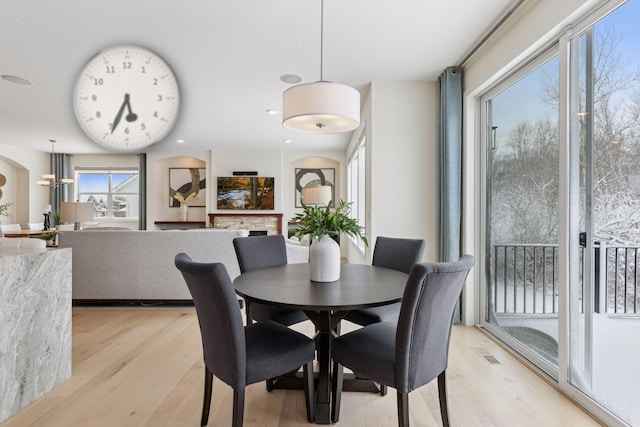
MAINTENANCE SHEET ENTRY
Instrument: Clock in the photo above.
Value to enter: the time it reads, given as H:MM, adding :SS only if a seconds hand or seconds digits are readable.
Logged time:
5:34
